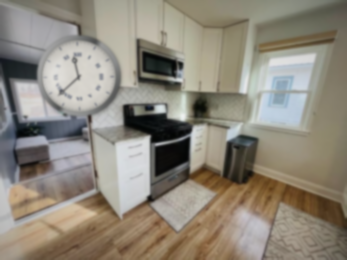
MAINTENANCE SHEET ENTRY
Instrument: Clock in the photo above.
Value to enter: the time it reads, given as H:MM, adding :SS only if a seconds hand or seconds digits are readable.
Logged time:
11:38
